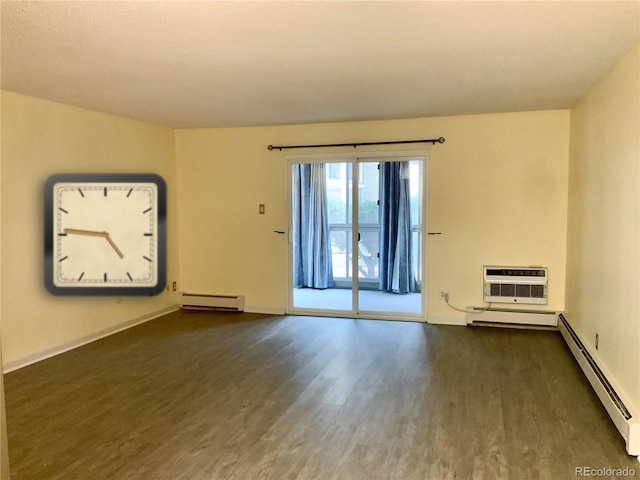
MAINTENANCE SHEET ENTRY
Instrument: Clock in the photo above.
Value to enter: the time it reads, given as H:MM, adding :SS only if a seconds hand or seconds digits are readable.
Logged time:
4:46
